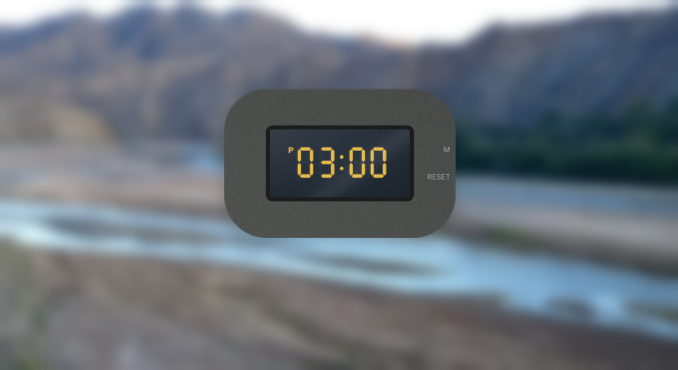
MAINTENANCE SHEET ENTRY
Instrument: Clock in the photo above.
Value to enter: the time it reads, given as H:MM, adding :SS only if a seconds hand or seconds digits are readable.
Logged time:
3:00
